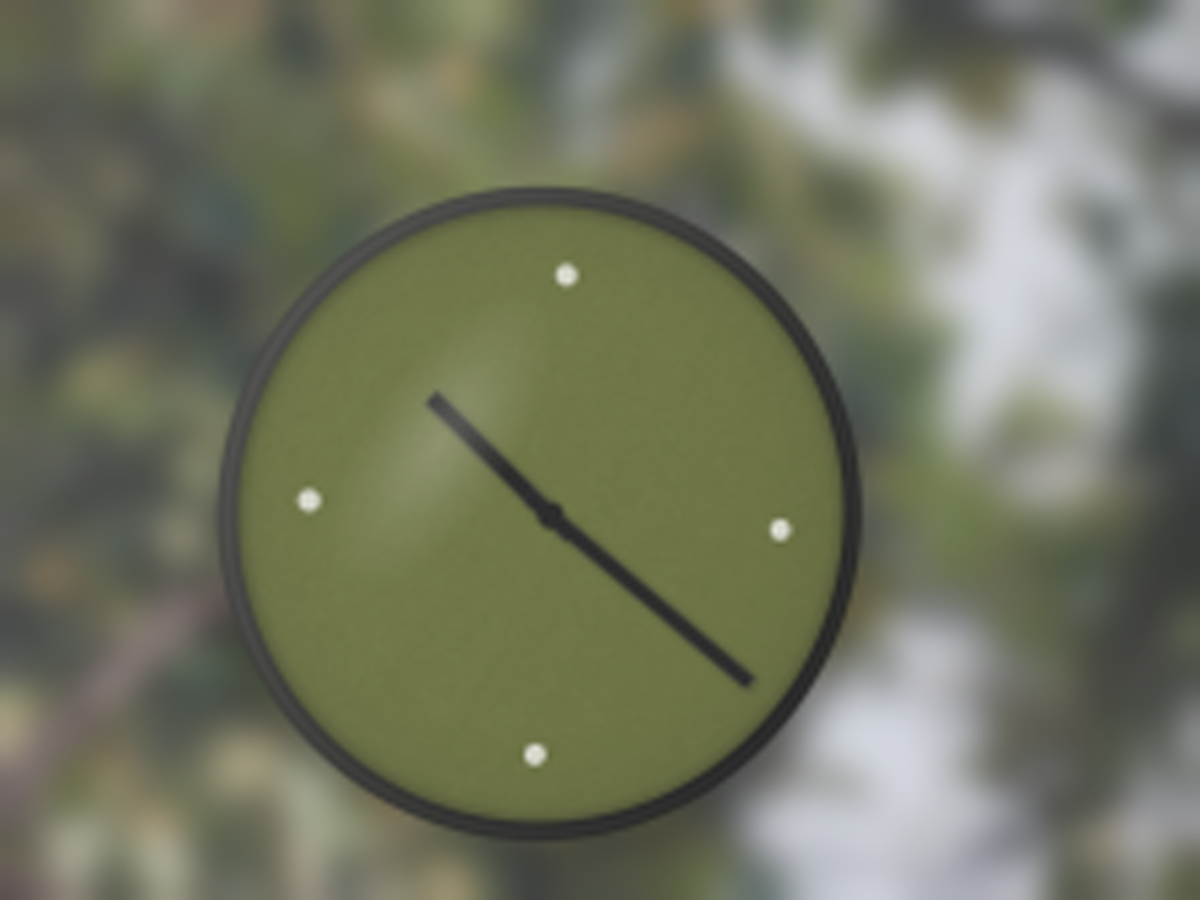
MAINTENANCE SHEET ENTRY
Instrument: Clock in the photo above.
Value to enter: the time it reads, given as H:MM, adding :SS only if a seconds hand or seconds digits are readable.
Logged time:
10:21
